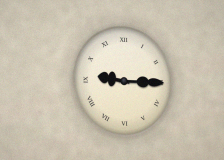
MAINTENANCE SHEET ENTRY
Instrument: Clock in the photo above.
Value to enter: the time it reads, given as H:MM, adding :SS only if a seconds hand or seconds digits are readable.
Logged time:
9:15
